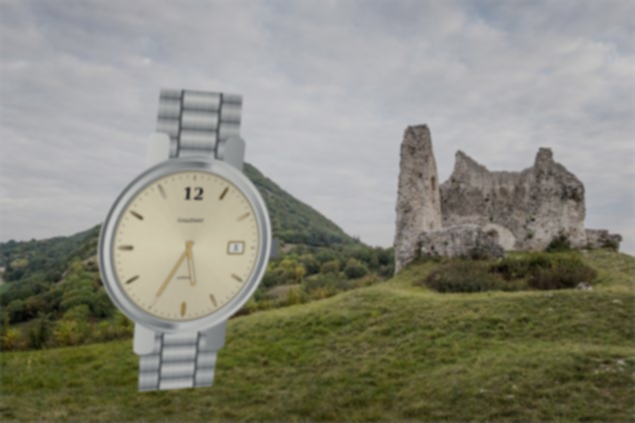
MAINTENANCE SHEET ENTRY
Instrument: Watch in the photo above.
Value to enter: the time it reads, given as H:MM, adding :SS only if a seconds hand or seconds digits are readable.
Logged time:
5:35
